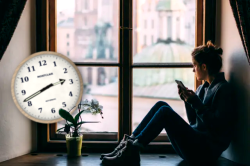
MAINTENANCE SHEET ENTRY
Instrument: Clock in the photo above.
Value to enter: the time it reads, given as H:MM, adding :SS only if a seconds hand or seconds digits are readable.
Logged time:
2:42
